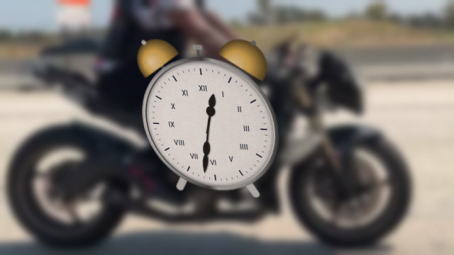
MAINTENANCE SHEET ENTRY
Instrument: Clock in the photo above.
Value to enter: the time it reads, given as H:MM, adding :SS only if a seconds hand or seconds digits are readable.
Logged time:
12:32
